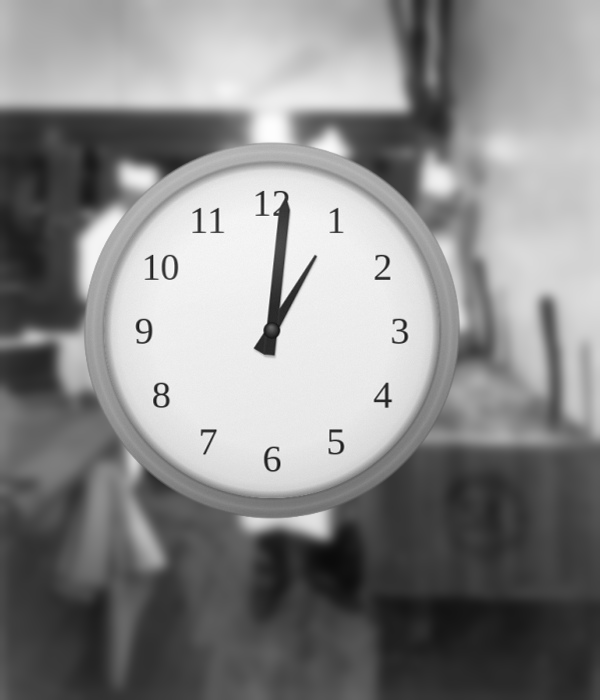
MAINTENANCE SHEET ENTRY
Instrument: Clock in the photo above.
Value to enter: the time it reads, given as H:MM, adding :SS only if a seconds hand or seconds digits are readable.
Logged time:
1:01
